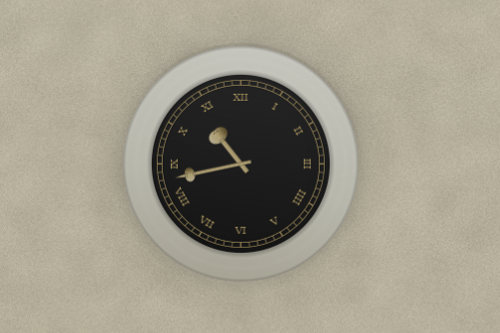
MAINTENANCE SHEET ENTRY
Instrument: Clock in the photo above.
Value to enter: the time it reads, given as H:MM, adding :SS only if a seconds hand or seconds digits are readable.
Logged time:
10:43
